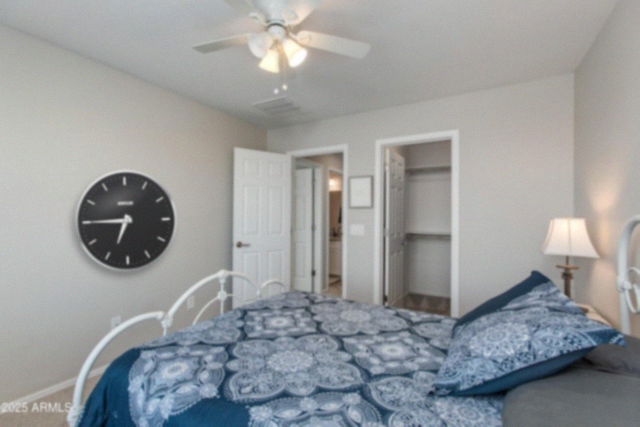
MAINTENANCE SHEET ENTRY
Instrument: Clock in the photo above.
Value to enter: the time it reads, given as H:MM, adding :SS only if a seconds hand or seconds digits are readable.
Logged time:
6:45
